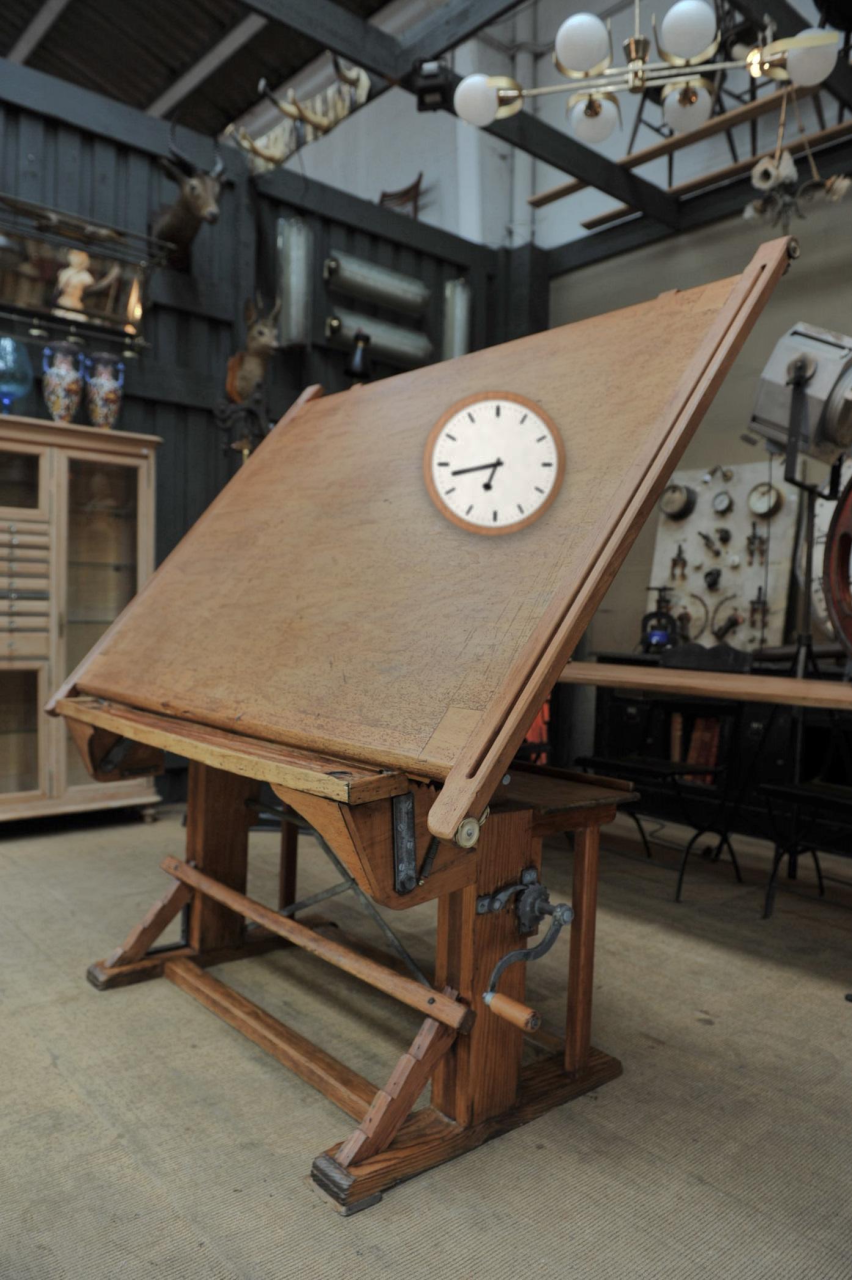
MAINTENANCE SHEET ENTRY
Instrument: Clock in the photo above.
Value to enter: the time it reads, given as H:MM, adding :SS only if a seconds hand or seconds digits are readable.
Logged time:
6:43
